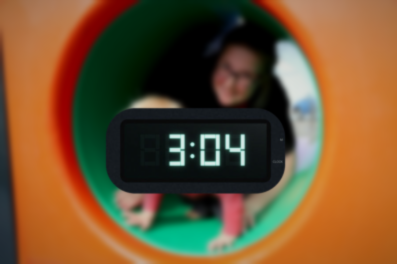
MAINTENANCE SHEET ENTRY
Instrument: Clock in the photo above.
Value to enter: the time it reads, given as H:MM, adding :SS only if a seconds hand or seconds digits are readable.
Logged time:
3:04
